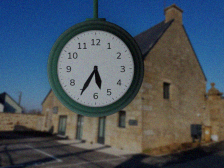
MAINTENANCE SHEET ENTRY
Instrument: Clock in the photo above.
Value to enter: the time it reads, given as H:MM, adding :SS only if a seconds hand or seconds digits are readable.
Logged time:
5:35
